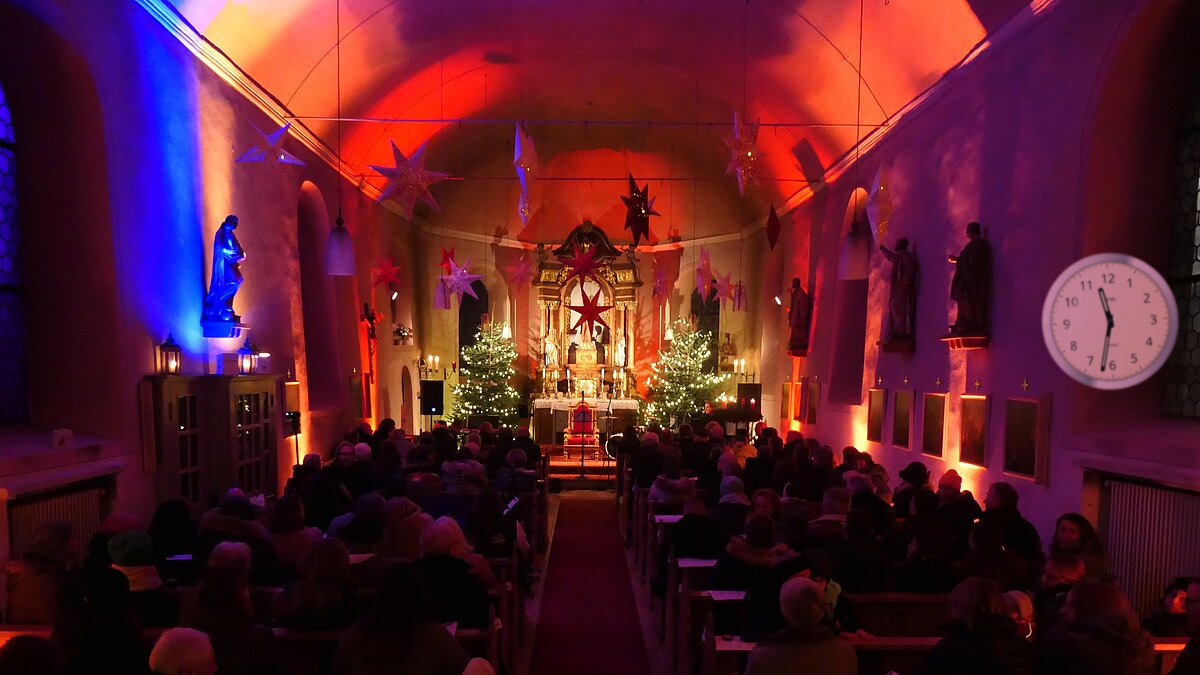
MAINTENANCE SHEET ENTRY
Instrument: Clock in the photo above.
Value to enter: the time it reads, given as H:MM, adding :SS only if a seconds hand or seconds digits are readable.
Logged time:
11:32
